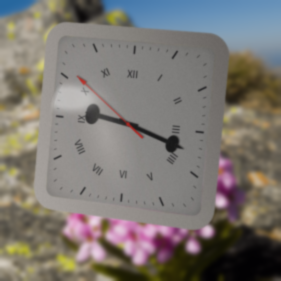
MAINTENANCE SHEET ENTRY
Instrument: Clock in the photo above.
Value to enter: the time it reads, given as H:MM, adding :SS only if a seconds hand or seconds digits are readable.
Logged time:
9:17:51
